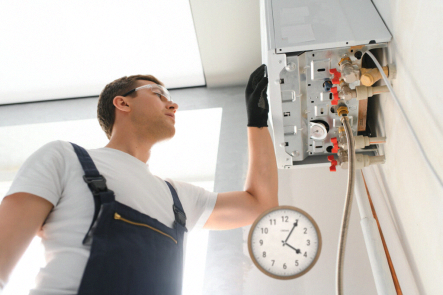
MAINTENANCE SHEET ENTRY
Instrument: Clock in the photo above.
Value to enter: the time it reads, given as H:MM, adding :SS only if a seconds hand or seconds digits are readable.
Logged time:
4:05
